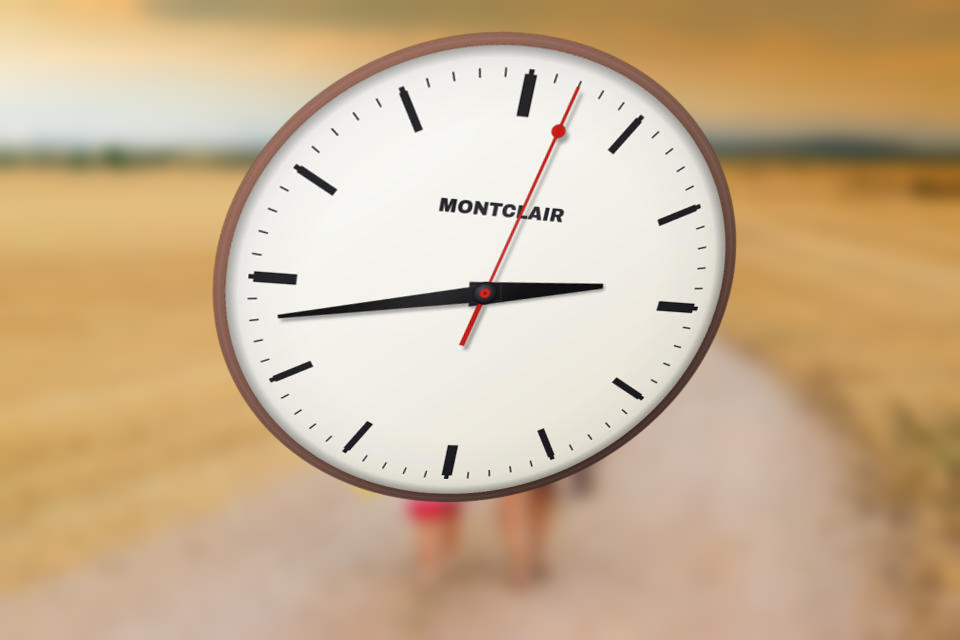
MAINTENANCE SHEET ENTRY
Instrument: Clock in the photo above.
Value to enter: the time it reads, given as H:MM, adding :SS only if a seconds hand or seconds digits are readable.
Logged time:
2:43:02
